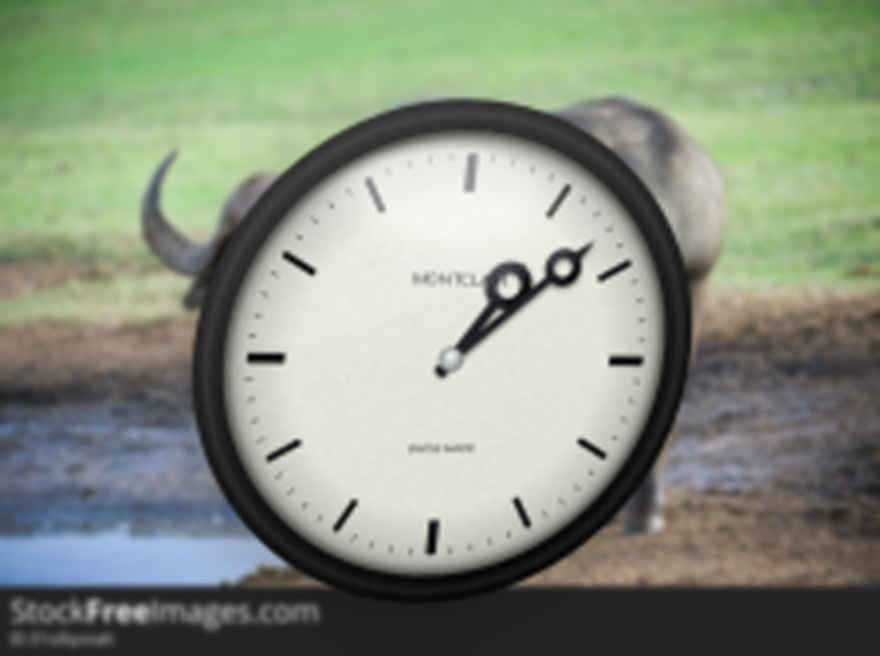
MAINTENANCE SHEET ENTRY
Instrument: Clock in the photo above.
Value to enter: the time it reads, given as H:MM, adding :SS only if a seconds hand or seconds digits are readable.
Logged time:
1:08
